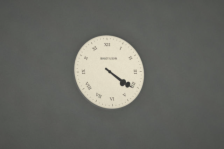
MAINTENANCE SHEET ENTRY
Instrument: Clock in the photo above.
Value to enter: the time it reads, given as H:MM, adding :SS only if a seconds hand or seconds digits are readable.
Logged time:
4:21
